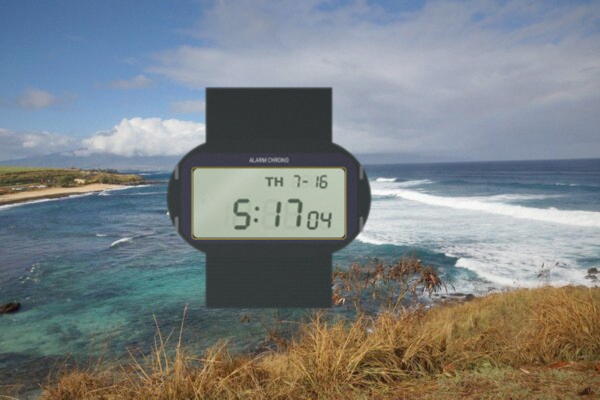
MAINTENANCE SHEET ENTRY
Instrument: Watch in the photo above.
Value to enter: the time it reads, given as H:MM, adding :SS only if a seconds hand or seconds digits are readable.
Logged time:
5:17:04
